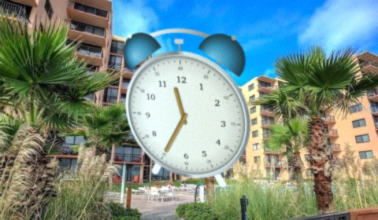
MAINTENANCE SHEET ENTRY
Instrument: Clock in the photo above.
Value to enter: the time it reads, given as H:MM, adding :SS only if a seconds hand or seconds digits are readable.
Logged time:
11:35
